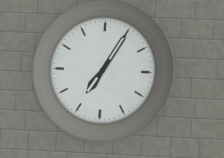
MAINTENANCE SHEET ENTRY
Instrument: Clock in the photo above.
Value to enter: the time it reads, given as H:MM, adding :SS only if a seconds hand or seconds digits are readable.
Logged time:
7:05
